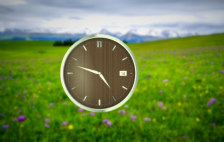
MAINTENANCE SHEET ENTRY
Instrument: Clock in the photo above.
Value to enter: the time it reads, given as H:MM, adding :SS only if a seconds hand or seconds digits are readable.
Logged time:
4:48
